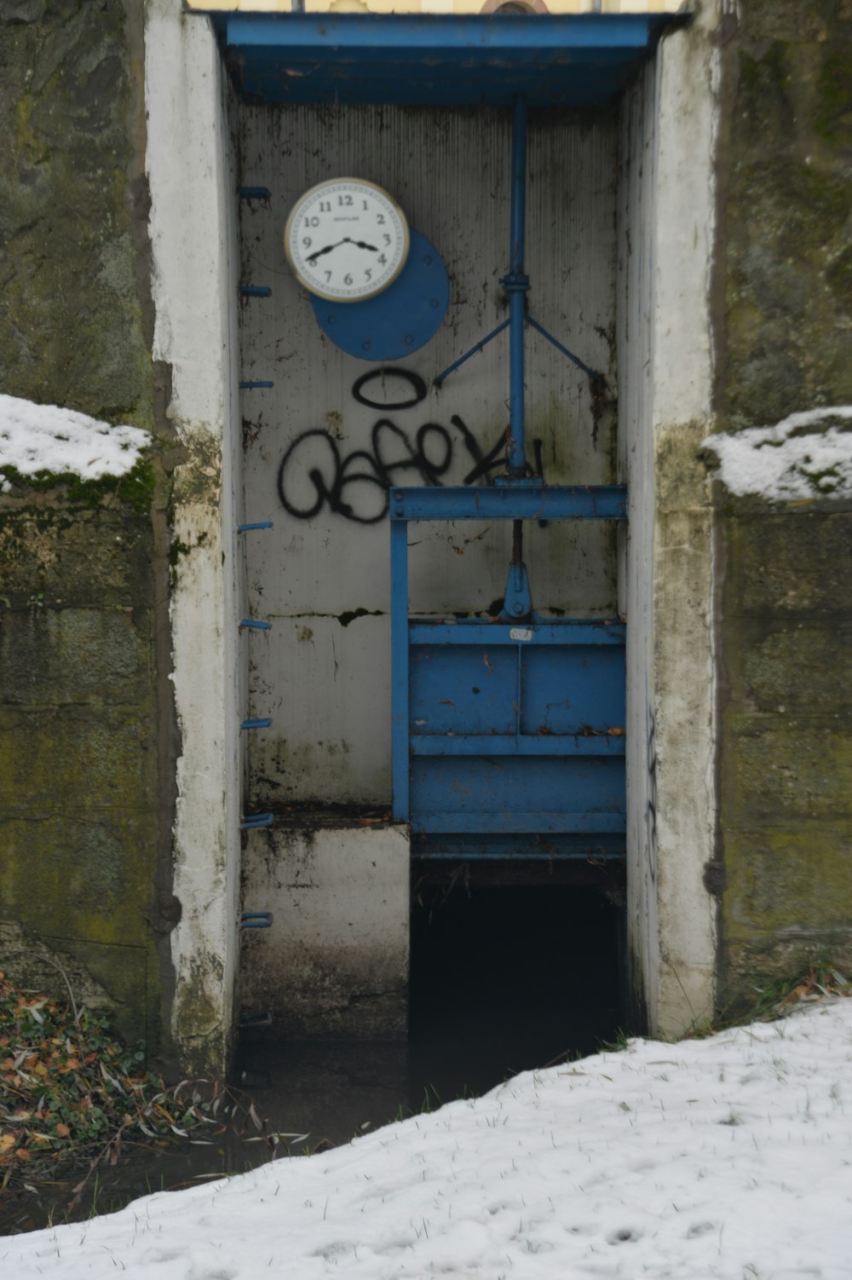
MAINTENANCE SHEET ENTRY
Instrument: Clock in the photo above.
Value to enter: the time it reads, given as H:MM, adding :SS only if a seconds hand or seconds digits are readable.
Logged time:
3:41
